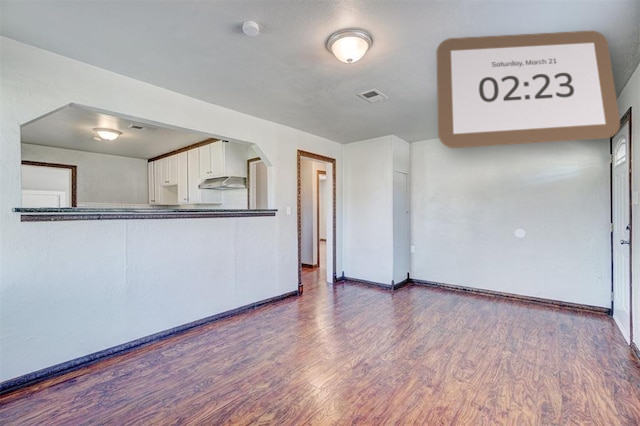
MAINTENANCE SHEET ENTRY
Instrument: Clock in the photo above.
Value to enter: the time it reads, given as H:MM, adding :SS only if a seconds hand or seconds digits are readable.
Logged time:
2:23
